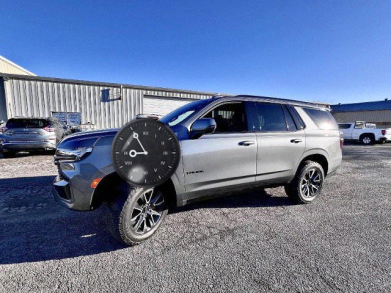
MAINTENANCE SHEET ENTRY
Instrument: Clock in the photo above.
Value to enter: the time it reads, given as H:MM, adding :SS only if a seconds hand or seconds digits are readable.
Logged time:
8:55
